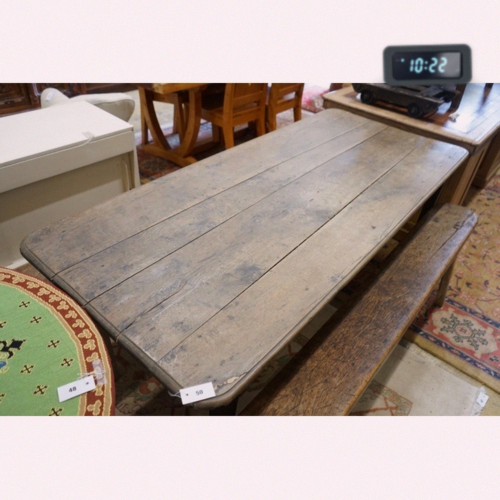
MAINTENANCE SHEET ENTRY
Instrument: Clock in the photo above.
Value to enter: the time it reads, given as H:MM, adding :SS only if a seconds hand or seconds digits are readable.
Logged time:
10:22
